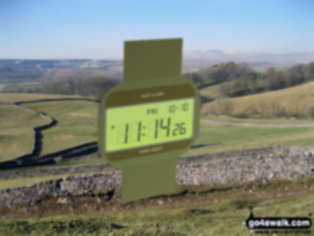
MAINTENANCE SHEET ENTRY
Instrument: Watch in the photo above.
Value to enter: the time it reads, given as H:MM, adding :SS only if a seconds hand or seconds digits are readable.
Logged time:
11:14:26
